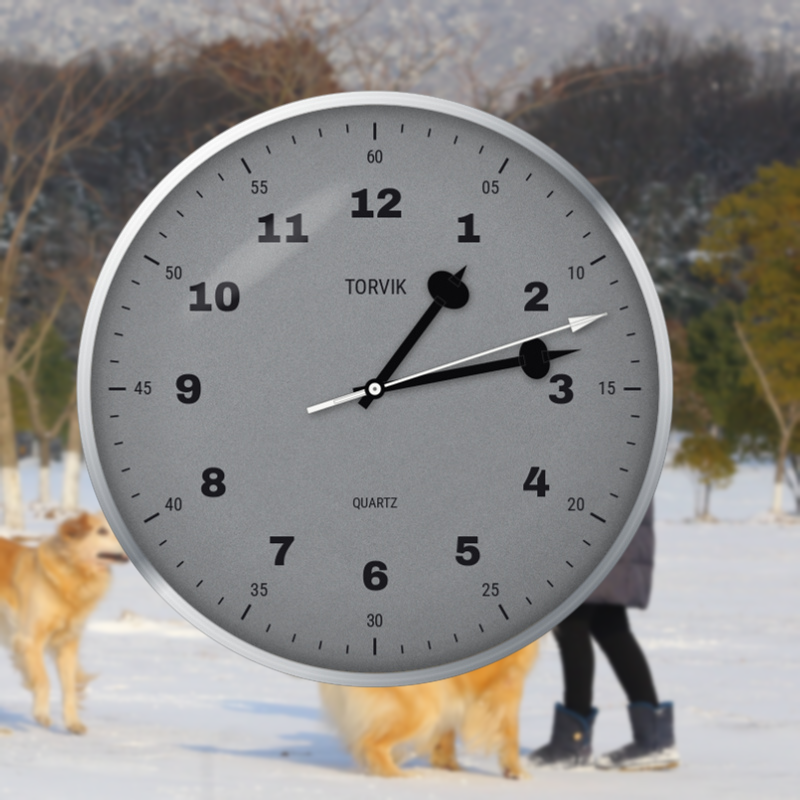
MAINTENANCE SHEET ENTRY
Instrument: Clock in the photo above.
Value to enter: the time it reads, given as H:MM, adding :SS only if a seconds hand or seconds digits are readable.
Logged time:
1:13:12
